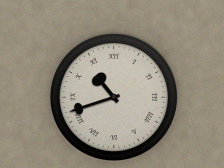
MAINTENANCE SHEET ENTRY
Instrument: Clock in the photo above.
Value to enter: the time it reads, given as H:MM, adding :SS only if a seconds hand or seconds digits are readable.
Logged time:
10:42
